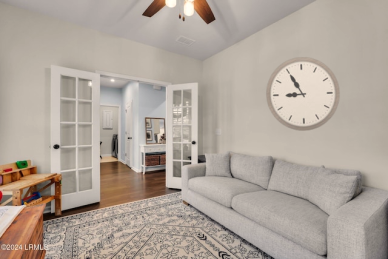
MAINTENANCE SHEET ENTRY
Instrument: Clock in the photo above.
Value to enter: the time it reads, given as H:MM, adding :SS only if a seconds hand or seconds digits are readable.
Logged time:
8:55
